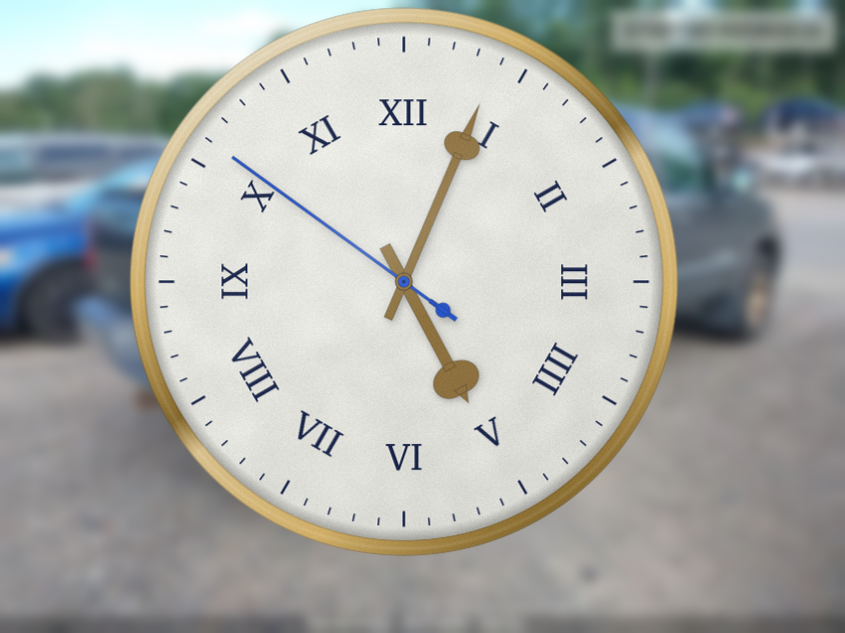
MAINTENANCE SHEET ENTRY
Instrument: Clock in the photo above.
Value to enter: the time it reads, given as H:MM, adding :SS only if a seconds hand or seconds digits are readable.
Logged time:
5:03:51
